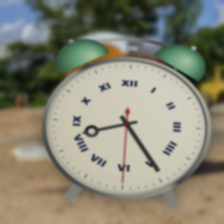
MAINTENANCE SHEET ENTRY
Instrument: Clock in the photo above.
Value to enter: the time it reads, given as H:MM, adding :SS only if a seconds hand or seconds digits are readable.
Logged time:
8:24:30
